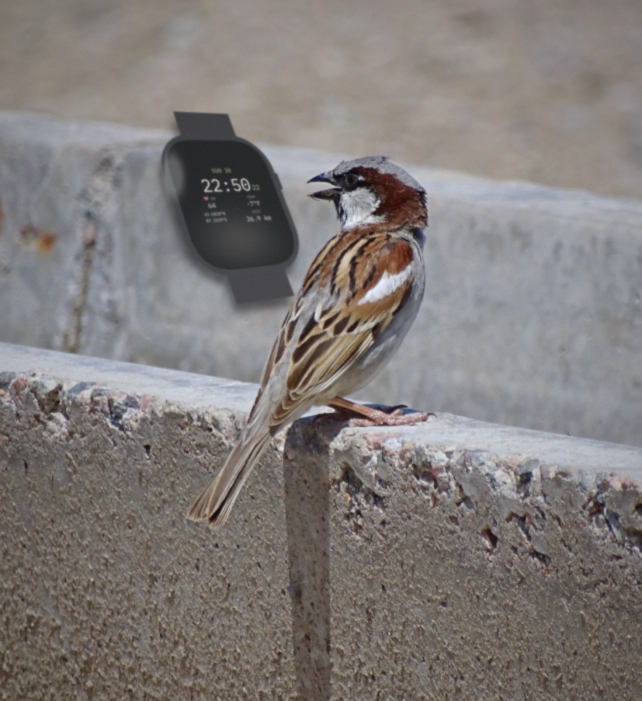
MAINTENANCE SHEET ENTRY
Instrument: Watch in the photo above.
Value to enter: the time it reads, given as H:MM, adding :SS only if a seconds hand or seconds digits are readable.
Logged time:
22:50
